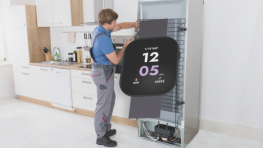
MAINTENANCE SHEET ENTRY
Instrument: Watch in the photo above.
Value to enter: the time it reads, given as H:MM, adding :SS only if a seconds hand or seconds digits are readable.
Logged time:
12:05
